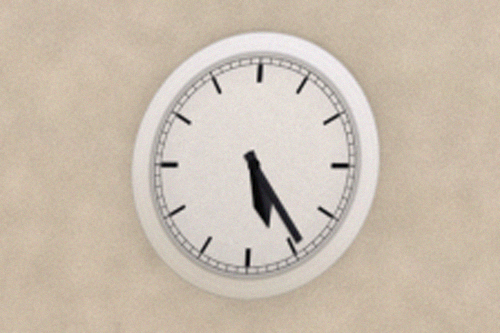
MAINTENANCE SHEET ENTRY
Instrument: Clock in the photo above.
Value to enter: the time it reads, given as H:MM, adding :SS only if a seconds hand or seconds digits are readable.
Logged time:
5:24
